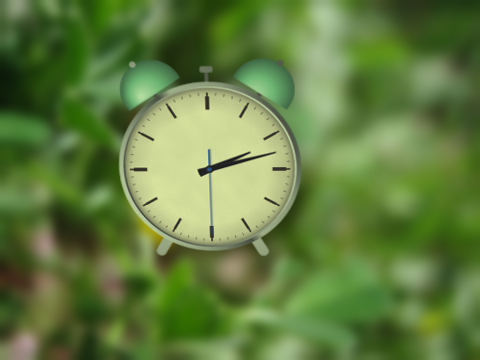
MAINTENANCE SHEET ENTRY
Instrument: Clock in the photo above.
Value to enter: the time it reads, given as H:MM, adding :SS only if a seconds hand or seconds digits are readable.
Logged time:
2:12:30
